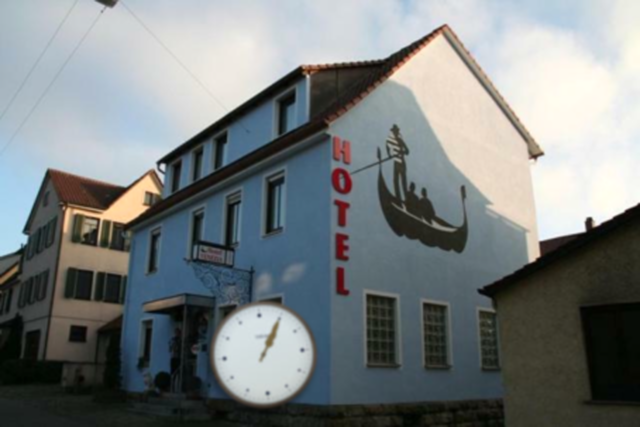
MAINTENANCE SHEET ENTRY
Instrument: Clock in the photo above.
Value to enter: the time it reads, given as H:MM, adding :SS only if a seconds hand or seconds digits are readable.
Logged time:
1:05
